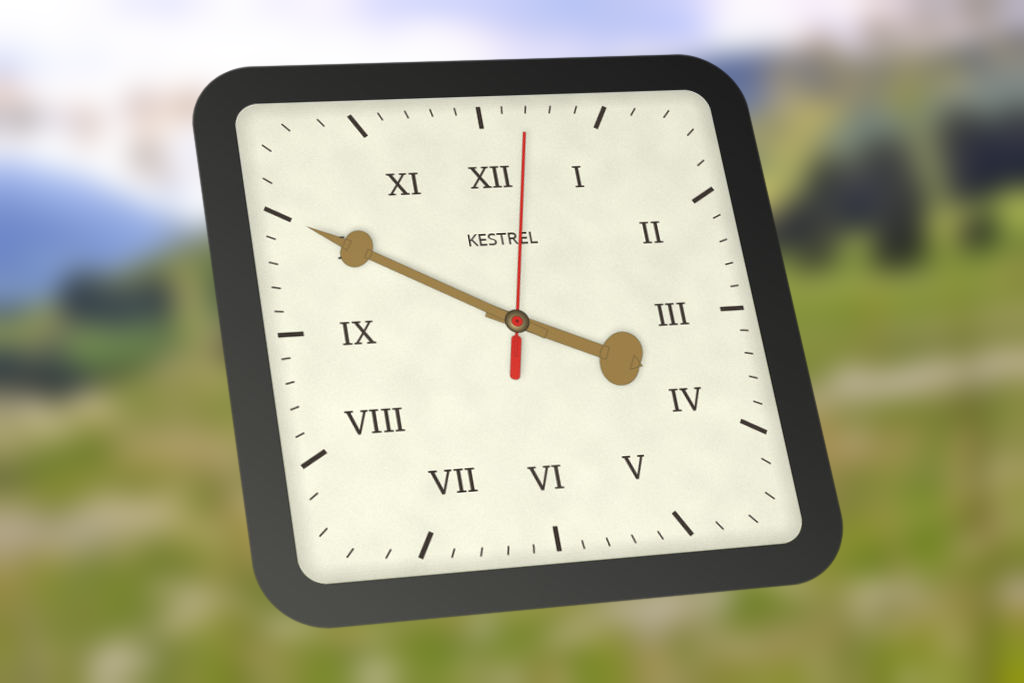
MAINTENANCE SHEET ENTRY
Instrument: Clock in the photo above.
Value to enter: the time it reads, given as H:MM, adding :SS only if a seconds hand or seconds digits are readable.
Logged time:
3:50:02
